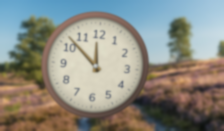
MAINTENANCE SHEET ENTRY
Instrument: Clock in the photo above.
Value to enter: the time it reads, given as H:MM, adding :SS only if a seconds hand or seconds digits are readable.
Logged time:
11:52
